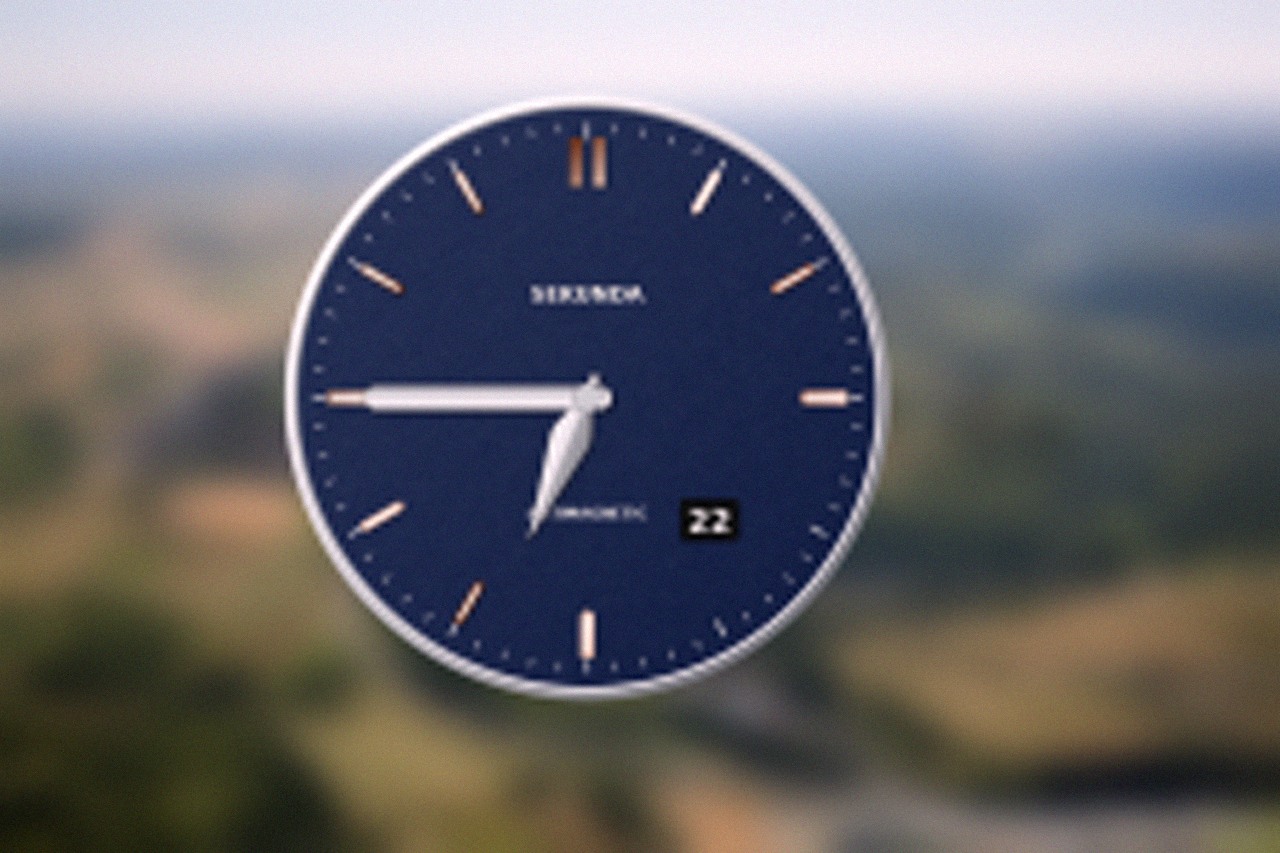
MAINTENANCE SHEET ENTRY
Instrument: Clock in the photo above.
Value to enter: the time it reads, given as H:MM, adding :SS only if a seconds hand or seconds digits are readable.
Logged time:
6:45
